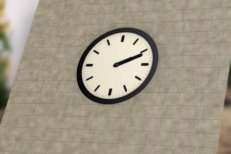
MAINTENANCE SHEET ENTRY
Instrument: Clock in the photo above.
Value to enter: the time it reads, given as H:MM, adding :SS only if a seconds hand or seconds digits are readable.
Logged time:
2:11
